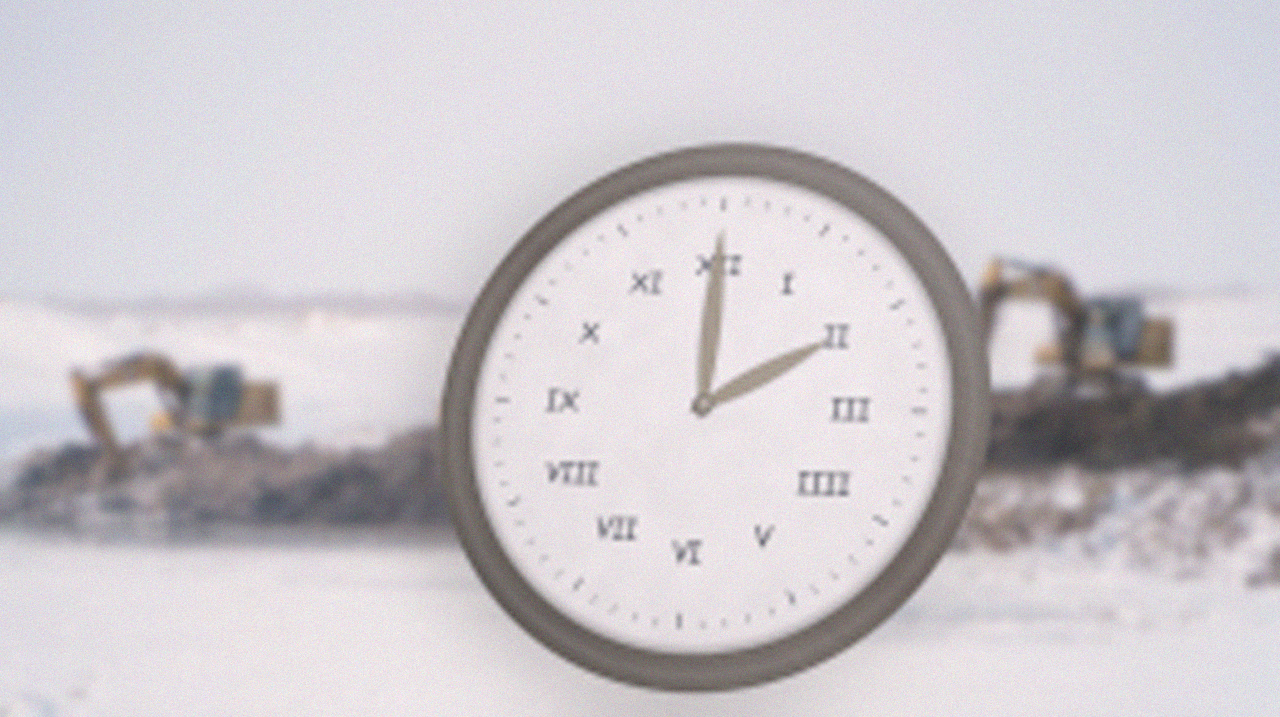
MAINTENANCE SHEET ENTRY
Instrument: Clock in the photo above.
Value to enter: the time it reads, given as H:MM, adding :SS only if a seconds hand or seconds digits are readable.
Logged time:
2:00
